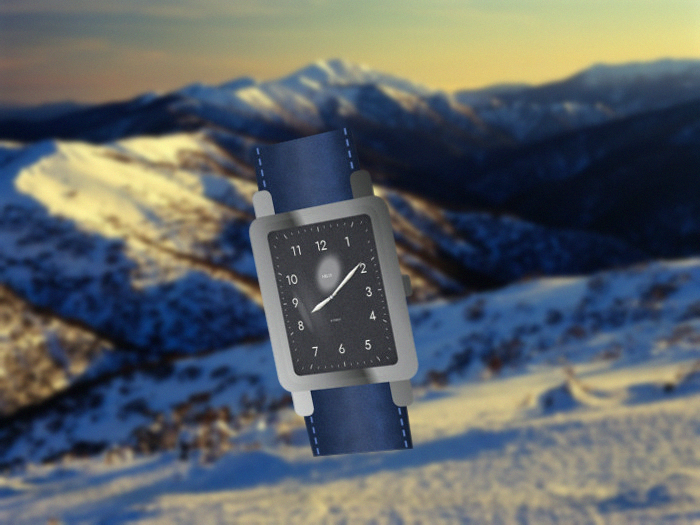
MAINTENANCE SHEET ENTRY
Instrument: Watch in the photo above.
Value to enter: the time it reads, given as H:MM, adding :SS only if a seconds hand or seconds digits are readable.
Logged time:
8:09
